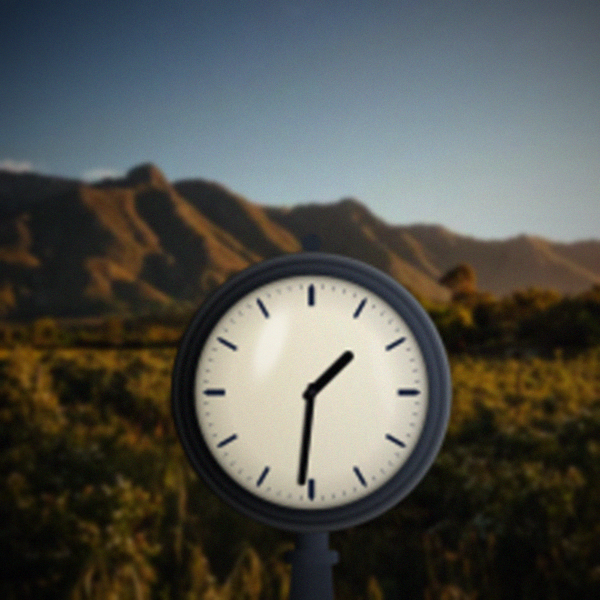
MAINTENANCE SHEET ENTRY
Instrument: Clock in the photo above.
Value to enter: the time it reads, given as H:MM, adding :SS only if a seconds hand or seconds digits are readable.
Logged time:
1:31
